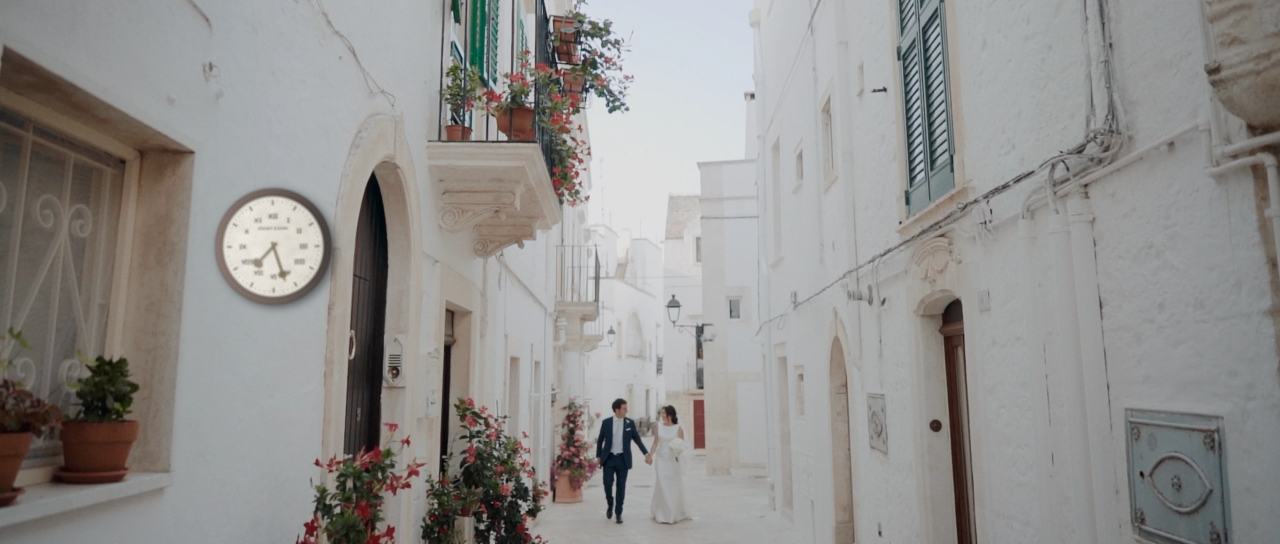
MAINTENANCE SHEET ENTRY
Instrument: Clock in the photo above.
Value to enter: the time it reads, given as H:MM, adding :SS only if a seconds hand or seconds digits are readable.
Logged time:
7:27
